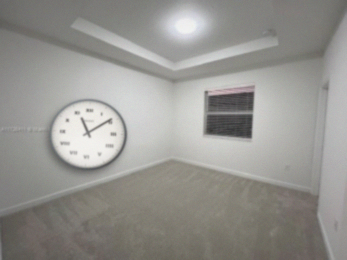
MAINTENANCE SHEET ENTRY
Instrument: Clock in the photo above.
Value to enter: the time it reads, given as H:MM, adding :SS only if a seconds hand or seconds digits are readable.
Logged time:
11:09
